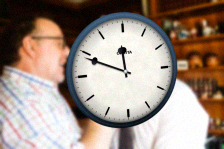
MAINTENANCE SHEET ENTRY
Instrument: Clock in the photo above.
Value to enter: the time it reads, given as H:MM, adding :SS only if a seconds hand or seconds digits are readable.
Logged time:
11:49
